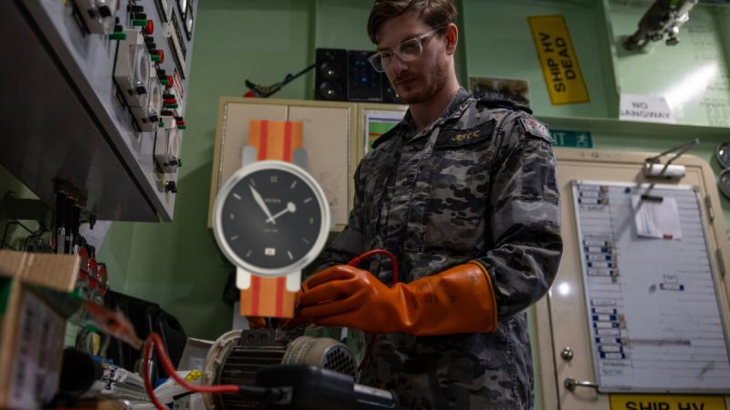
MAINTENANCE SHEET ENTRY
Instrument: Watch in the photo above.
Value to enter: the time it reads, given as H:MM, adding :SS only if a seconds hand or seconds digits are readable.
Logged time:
1:54
